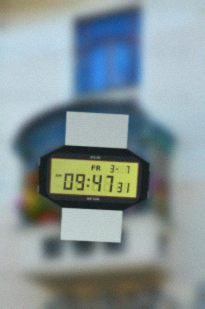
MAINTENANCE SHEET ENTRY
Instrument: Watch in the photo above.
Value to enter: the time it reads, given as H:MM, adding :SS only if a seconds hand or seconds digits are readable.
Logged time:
9:47:31
